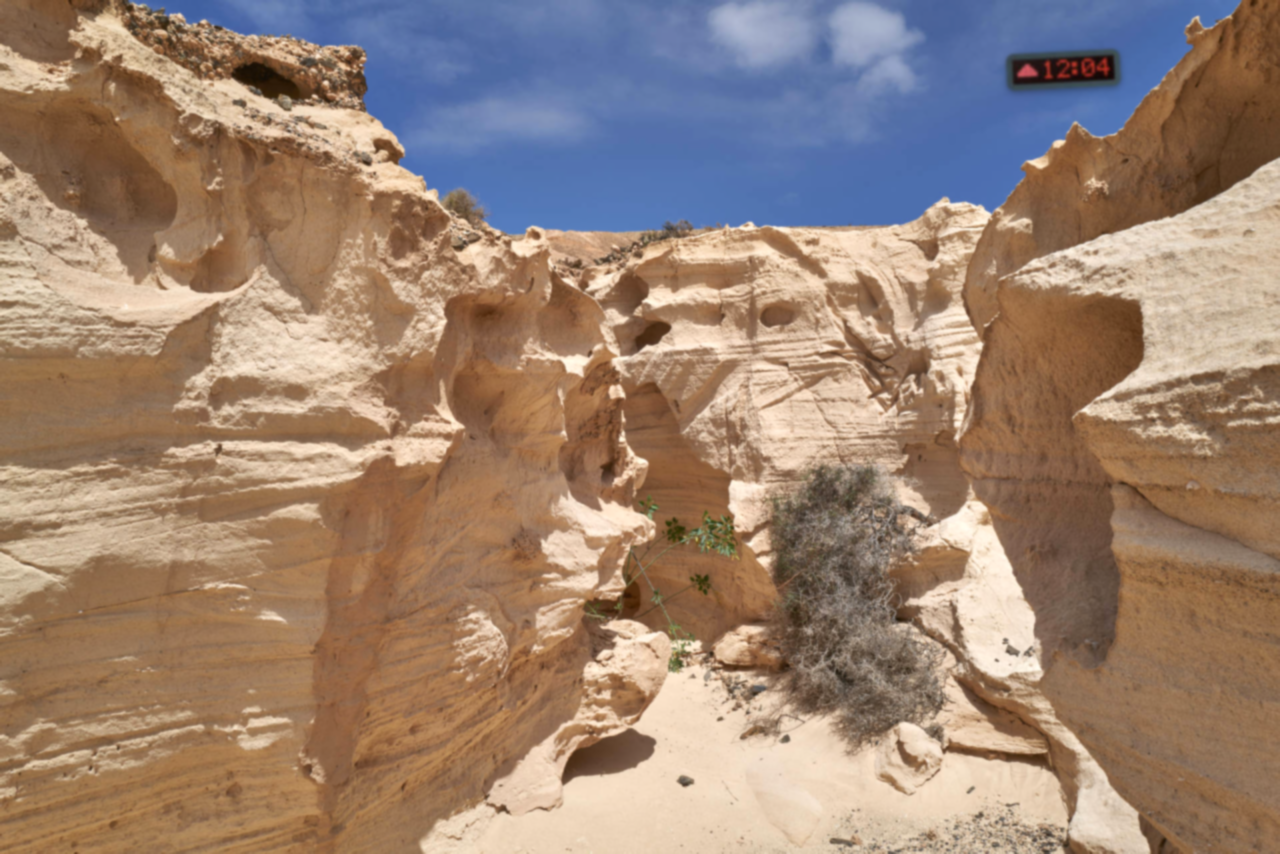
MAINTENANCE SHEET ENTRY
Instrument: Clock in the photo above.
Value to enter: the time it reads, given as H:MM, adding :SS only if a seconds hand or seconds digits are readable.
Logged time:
12:04
